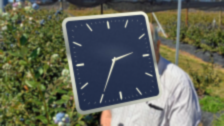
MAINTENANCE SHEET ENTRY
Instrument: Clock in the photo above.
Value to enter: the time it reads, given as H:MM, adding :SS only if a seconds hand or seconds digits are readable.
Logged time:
2:35
